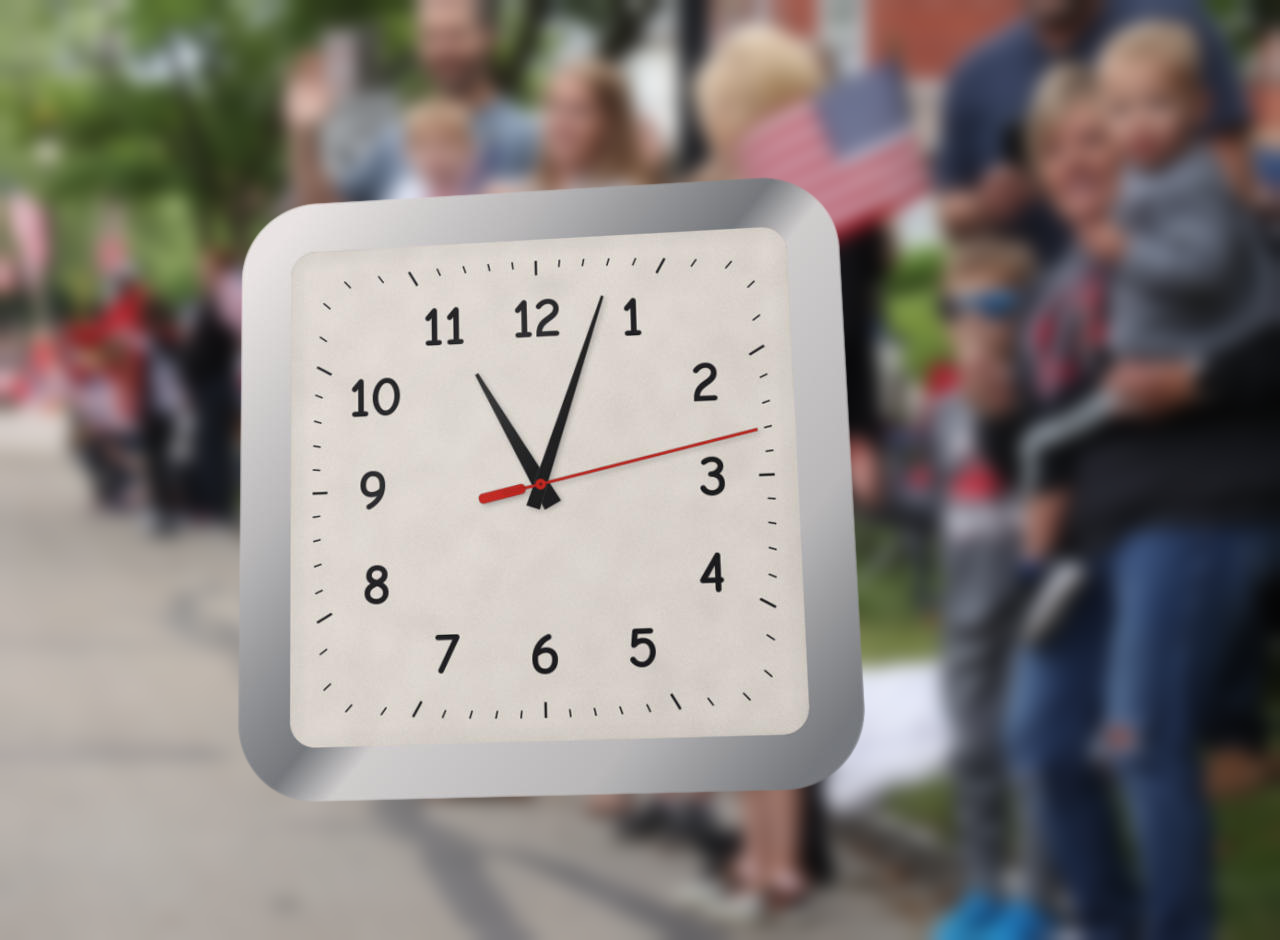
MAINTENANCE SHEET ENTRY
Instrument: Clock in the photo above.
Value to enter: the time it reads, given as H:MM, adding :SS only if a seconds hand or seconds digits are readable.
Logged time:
11:03:13
